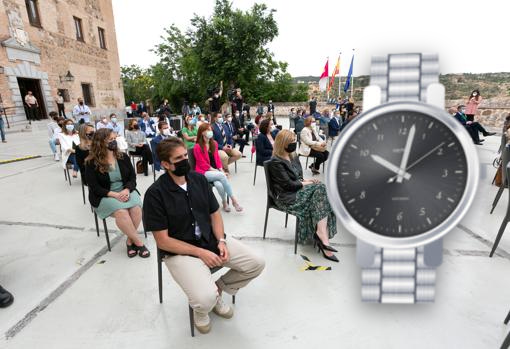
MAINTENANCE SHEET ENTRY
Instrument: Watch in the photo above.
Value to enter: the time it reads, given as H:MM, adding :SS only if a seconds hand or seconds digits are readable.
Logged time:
10:02:09
